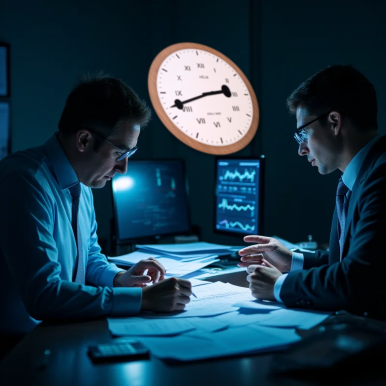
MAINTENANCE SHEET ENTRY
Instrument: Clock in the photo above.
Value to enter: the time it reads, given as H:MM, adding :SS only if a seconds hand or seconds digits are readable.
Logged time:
2:42
